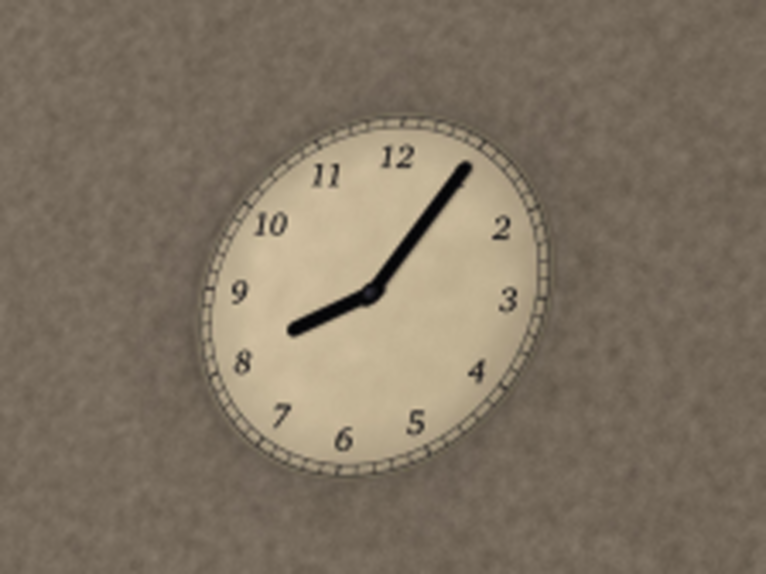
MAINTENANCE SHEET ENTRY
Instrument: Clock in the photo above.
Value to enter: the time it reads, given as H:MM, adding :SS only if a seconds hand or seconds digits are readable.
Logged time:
8:05
